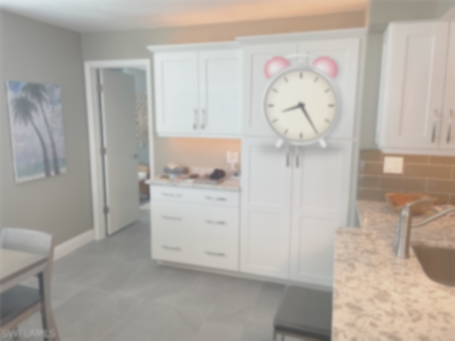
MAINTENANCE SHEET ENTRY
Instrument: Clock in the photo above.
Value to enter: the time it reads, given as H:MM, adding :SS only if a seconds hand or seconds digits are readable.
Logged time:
8:25
